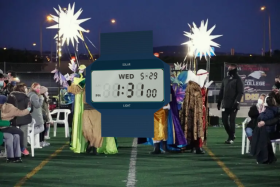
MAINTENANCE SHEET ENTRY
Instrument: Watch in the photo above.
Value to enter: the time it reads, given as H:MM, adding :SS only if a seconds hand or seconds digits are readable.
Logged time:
1:31:00
